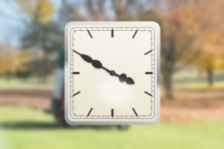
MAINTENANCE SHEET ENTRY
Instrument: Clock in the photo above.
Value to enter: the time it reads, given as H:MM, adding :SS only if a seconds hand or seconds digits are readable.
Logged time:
3:50
